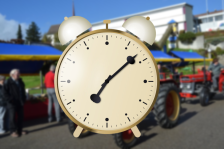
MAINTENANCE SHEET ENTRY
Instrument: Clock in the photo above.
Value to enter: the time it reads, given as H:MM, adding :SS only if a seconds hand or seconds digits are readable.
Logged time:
7:08
